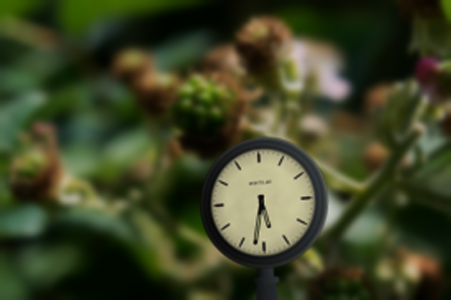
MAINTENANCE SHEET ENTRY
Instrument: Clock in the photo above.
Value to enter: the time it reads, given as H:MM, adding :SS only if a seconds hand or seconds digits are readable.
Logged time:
5:32
